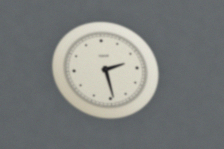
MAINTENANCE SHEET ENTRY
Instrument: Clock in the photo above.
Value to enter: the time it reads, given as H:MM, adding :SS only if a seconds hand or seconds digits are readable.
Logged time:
2:29
